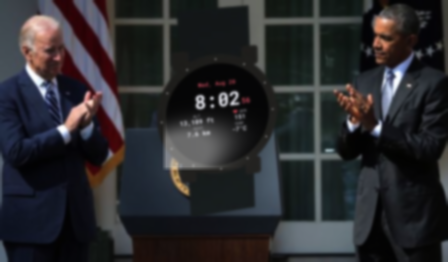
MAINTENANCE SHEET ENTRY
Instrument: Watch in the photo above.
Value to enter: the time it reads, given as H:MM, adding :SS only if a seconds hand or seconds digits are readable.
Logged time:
8:02
